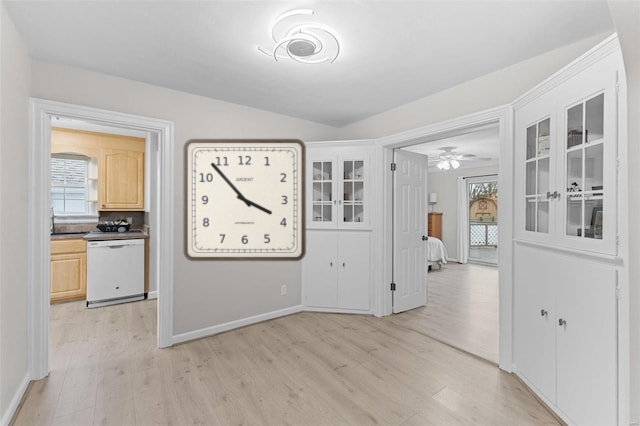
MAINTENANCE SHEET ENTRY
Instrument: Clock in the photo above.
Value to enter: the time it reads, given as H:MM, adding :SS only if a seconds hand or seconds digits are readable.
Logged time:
3:53
